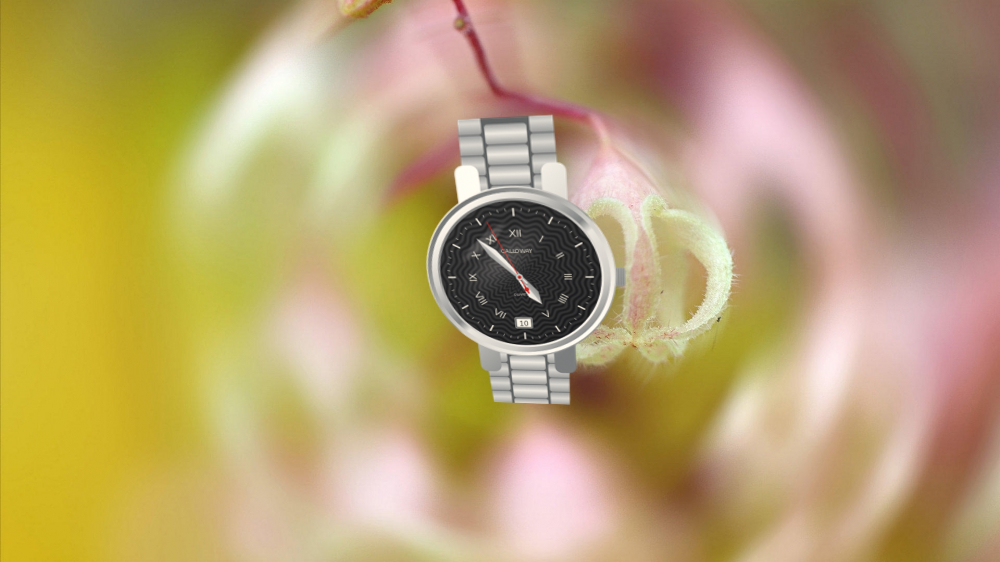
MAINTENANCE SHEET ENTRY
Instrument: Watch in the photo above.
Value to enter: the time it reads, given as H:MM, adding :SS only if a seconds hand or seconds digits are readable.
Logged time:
4:52:56
